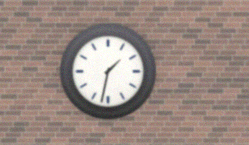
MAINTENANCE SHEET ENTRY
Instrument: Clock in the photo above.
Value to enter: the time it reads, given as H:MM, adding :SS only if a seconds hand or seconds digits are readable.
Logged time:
1:32
